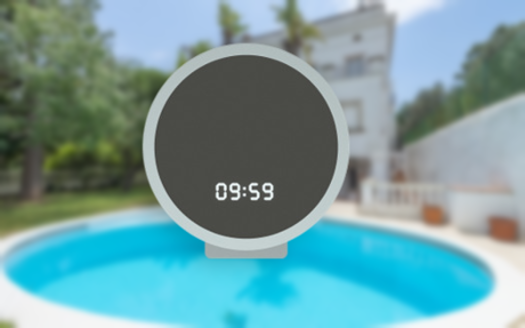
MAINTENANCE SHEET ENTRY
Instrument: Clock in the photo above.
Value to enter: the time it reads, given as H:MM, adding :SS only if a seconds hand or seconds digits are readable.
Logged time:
9:59
